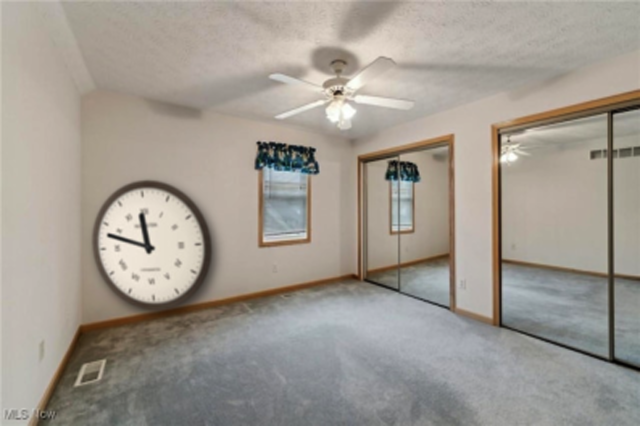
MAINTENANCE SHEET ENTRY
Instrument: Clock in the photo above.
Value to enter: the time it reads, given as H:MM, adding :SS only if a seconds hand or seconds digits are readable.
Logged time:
11:48
